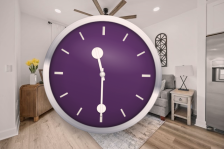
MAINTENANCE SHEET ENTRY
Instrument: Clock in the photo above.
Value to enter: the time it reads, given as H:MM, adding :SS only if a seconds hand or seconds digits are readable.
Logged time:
11:30
